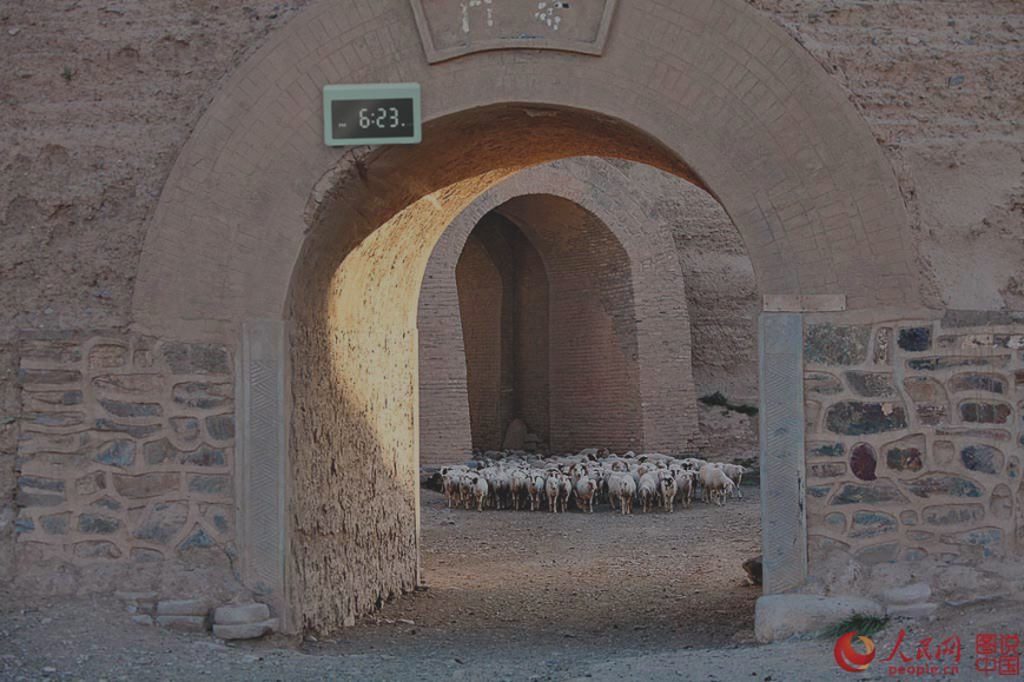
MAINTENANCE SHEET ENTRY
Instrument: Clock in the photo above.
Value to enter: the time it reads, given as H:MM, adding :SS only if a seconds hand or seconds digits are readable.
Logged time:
6:23
